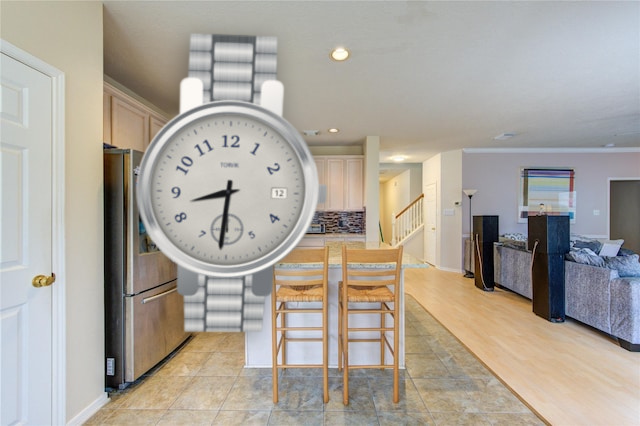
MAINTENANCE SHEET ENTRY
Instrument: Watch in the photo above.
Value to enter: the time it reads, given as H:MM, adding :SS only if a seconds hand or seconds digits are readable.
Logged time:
8:31
